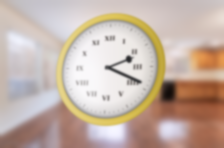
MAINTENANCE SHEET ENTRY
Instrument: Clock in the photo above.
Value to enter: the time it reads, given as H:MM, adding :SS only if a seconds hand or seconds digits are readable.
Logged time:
2:19
